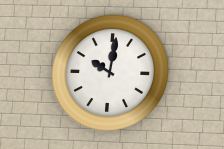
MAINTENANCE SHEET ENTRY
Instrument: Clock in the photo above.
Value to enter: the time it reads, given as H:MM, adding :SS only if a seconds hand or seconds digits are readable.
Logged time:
10:01
